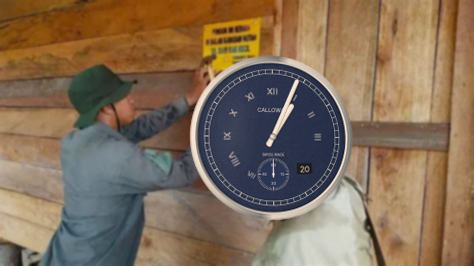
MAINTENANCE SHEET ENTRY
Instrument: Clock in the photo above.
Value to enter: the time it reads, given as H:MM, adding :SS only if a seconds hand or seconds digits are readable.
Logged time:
1:04
